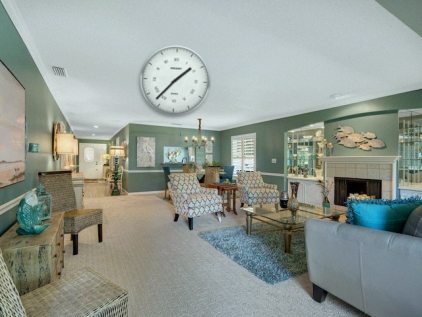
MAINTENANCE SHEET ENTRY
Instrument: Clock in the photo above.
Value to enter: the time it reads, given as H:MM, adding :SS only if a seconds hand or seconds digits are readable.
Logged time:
1:37
